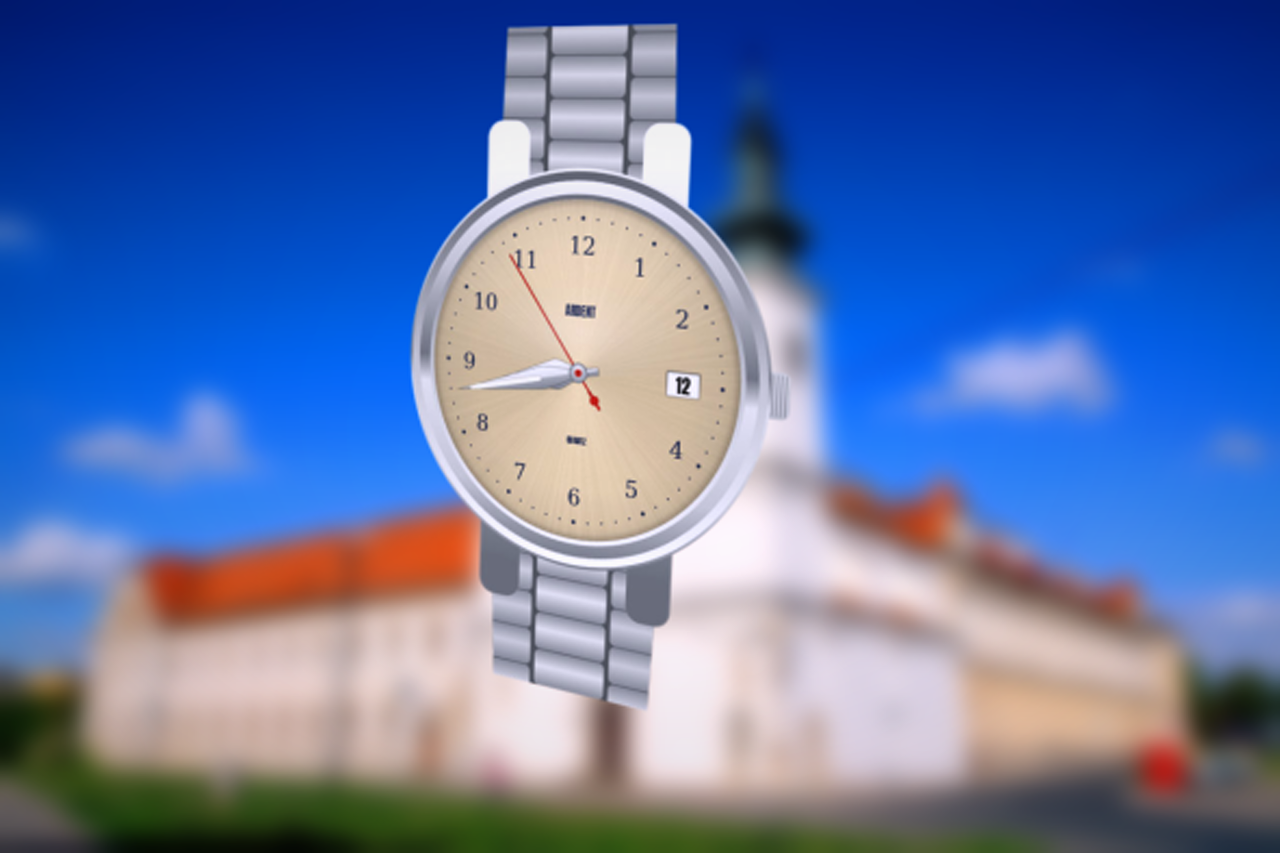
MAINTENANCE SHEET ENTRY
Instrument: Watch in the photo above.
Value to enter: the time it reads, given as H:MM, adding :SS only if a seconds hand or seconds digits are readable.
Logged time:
8:42:54
